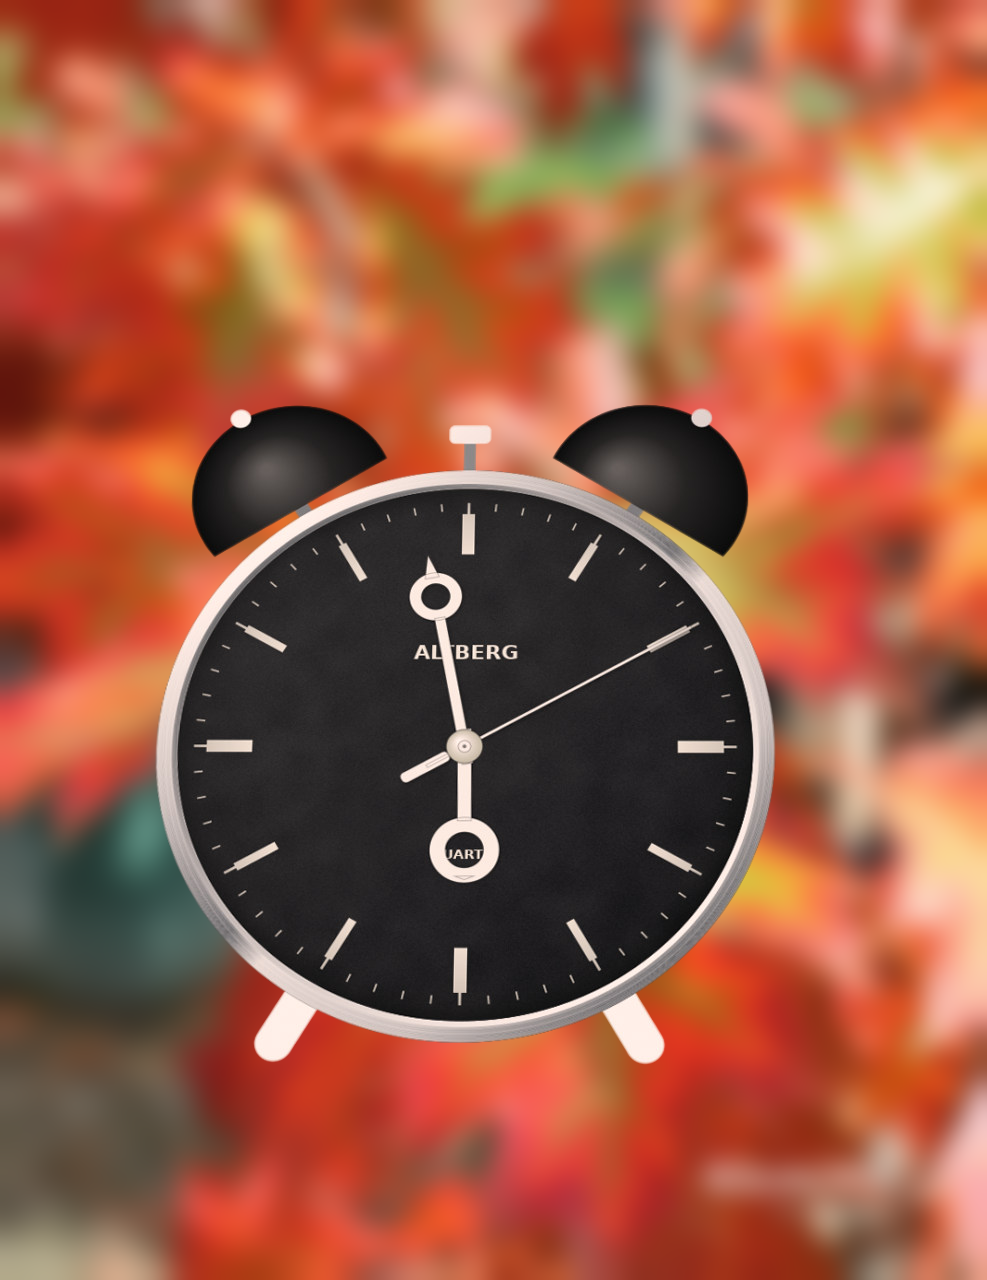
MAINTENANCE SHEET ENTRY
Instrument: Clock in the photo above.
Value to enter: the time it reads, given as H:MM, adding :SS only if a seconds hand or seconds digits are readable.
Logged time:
5:58:10
